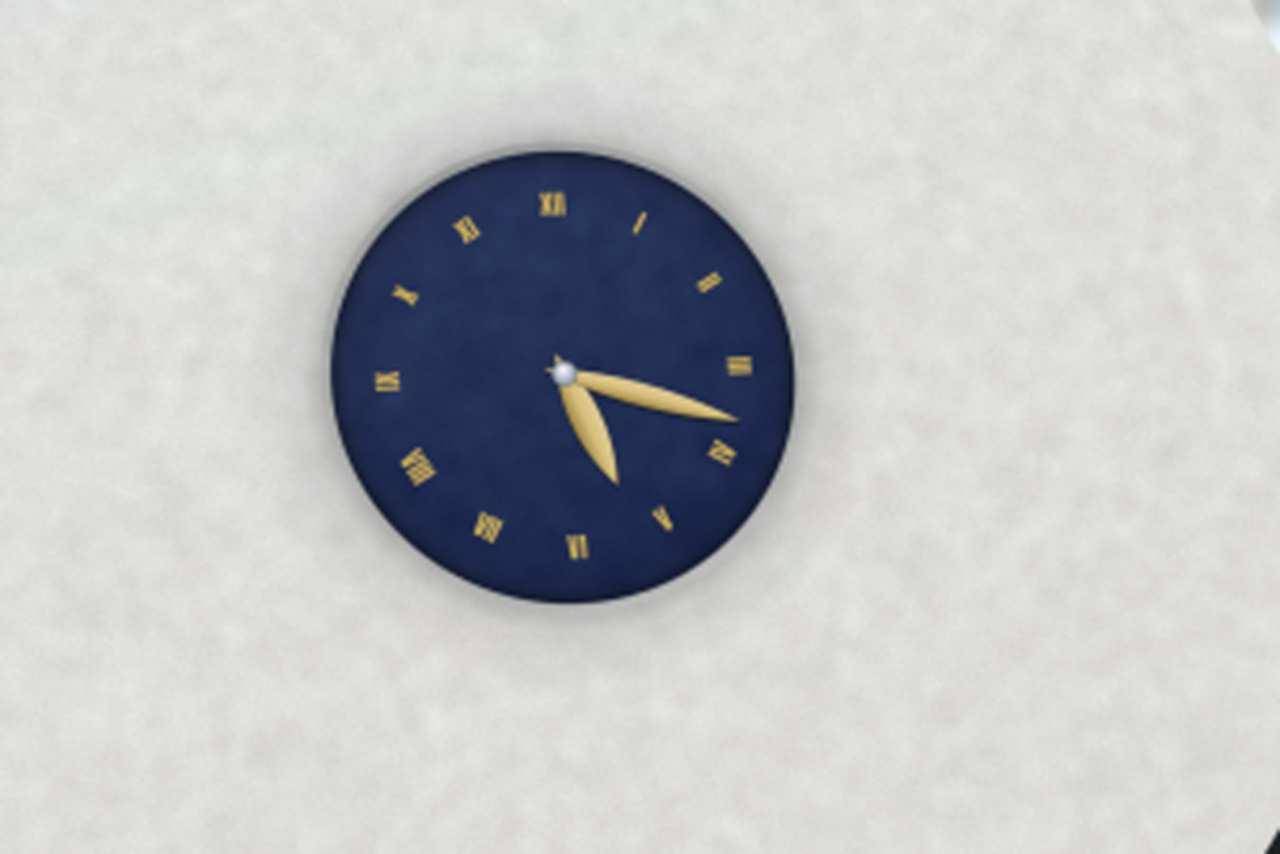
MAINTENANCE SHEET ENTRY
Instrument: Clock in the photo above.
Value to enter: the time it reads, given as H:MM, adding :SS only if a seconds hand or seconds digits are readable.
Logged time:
5:18
